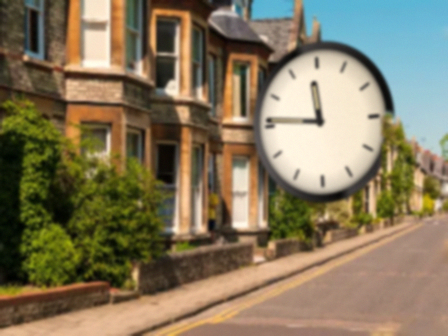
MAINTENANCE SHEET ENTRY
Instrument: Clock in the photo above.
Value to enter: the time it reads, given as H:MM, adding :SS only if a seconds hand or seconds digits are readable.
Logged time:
11:46
